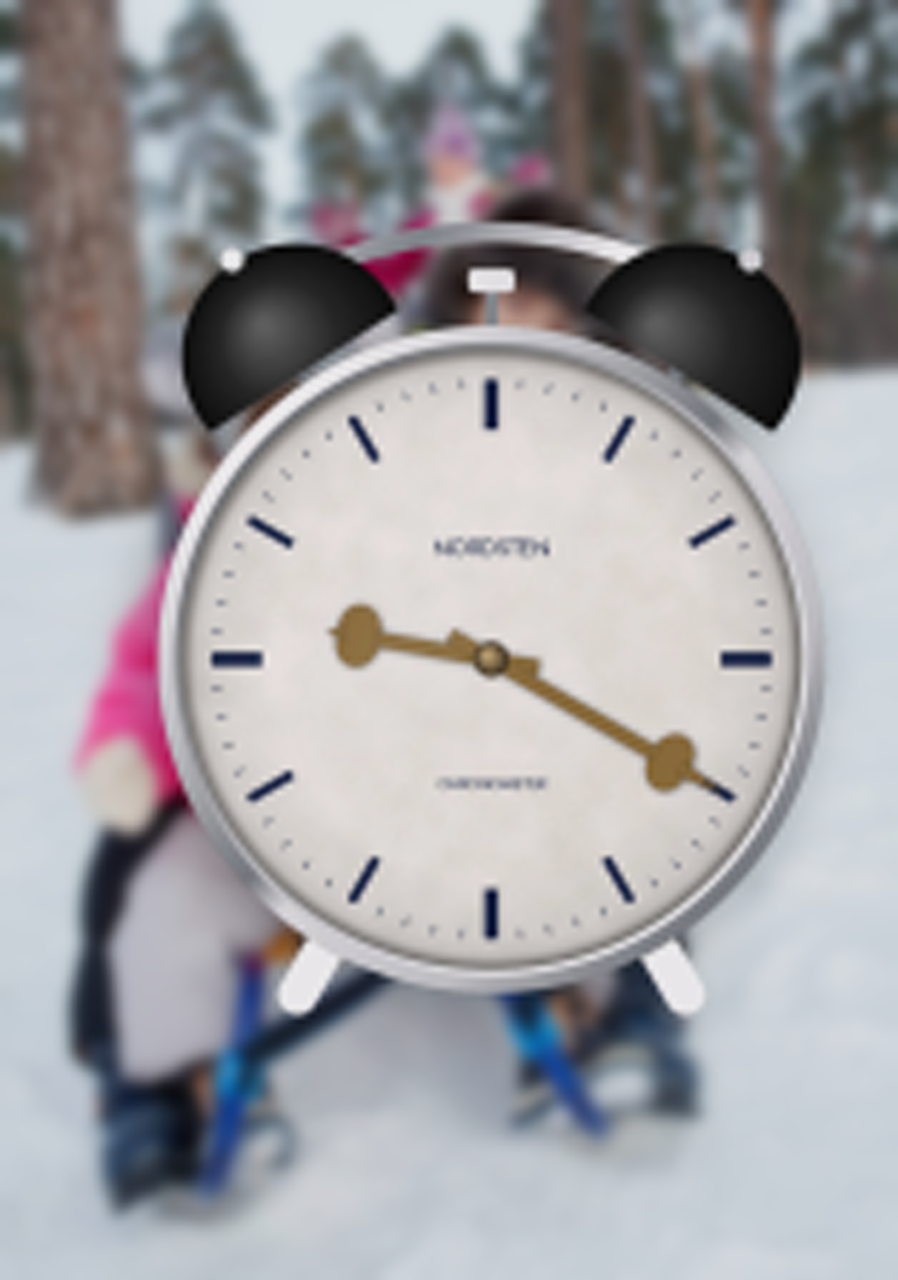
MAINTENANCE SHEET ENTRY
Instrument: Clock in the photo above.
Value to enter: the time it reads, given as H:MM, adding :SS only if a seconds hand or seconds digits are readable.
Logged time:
9:20
